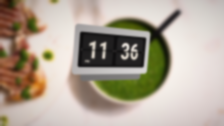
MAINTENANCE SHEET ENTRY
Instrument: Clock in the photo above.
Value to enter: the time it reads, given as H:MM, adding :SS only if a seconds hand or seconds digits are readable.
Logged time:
11:36
